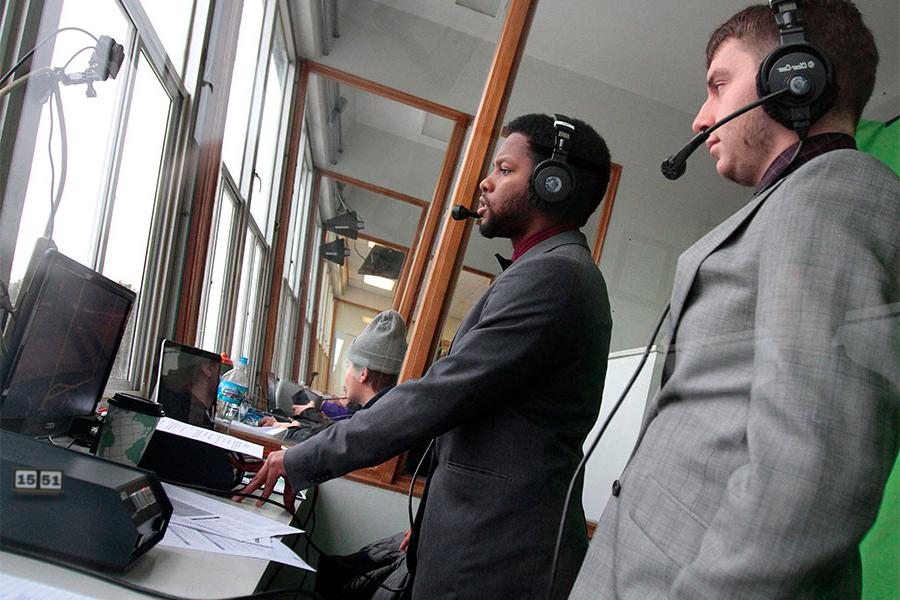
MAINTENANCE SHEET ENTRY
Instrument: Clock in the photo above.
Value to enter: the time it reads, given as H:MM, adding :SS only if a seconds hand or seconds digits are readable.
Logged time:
15:51
